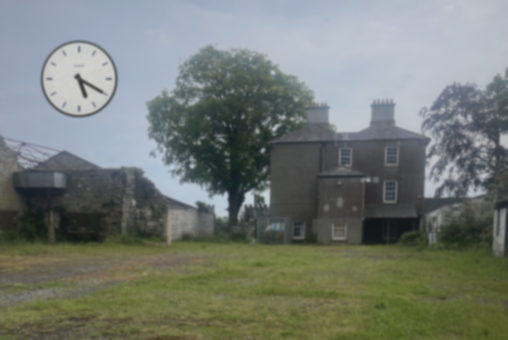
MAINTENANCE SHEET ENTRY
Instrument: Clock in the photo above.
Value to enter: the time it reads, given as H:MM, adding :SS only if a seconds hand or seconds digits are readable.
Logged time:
5:20
